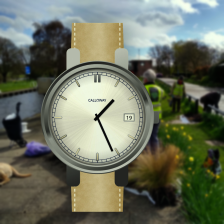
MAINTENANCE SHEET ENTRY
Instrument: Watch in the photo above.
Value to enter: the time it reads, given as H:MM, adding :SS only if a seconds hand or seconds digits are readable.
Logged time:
1:26
